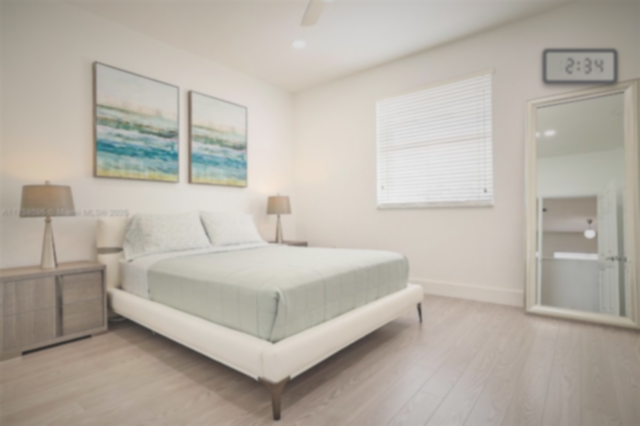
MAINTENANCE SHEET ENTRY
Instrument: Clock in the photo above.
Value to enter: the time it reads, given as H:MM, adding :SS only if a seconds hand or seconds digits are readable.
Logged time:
2:34
